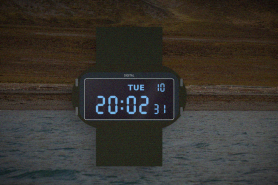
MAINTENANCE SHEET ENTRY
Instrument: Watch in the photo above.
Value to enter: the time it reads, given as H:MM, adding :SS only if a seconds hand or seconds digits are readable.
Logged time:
20:02:31
